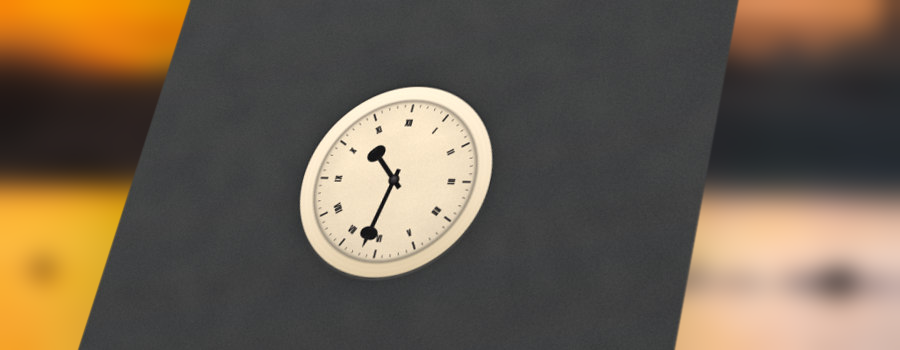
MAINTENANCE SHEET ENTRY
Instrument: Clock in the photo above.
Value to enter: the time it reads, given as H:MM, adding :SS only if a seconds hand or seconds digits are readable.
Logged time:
10:32
